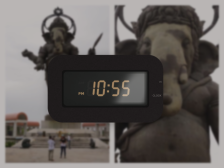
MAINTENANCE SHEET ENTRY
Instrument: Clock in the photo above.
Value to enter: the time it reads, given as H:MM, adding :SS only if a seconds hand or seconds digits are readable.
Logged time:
10:55
